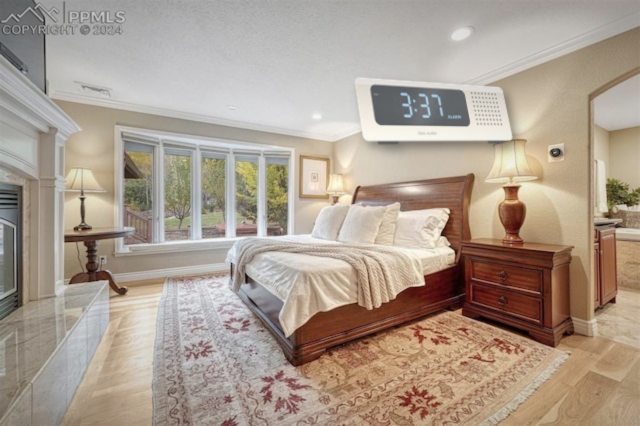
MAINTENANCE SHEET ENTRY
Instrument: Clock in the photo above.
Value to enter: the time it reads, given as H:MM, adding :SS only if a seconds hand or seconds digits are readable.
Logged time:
3:37
